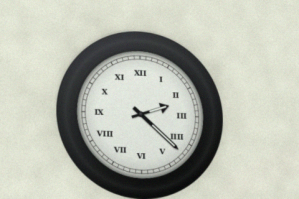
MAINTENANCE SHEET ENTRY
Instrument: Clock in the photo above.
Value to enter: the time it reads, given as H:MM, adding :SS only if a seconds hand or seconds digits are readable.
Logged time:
2:22
